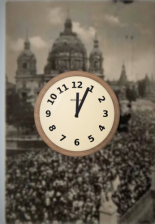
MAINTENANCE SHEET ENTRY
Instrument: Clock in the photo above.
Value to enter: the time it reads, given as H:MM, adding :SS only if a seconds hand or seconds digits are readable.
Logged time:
12:04
